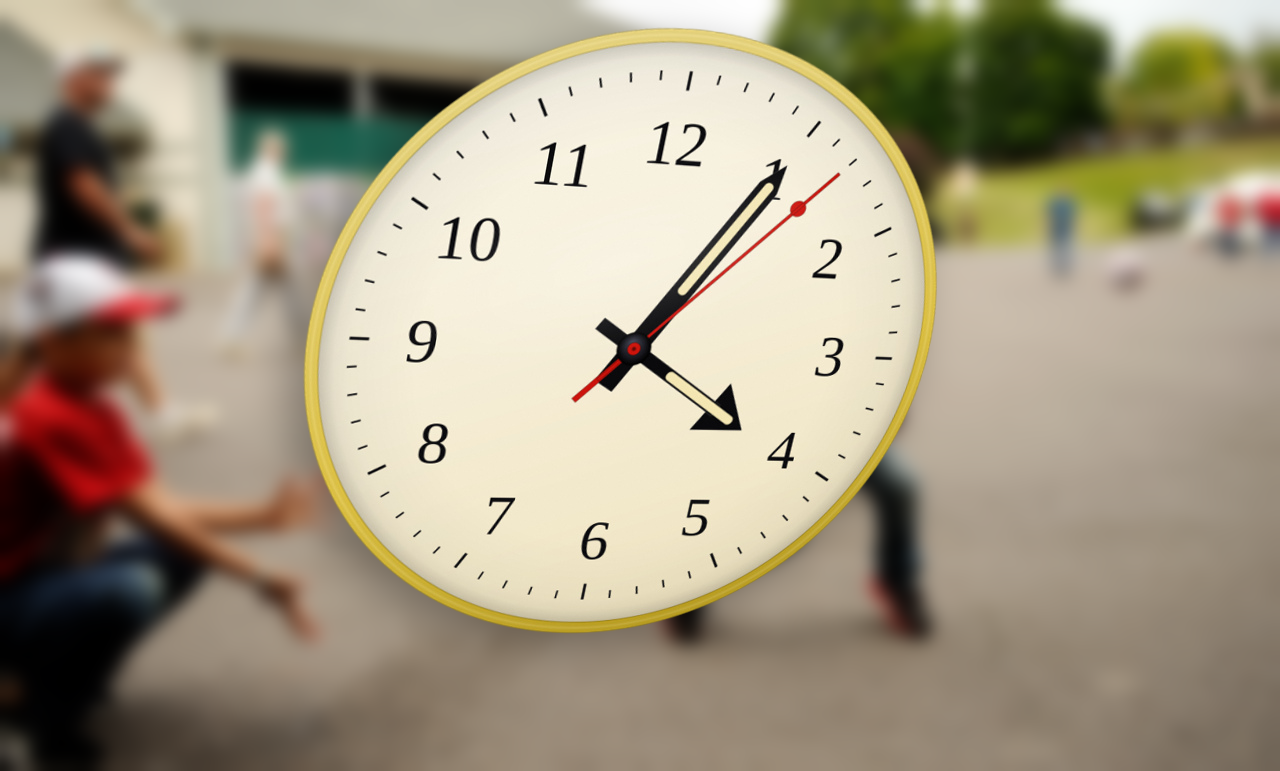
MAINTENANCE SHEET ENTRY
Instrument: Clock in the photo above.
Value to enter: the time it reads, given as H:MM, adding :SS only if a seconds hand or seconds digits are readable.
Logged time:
4:05:07
